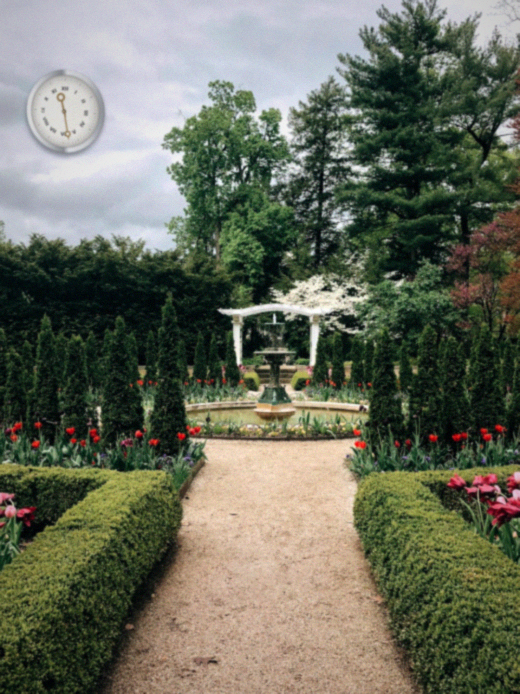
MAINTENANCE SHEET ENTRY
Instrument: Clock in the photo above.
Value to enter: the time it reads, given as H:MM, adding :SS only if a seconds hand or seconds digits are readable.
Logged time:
11:28
